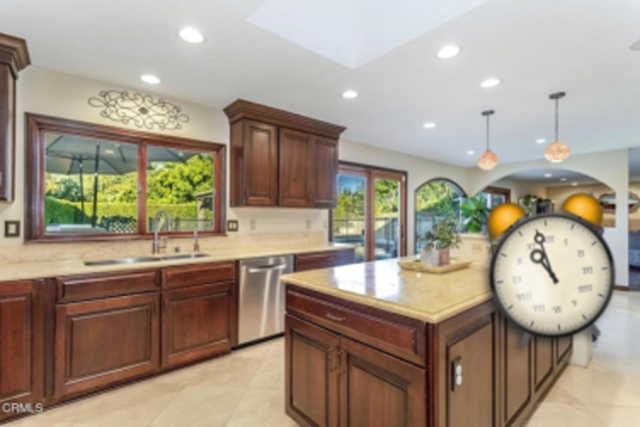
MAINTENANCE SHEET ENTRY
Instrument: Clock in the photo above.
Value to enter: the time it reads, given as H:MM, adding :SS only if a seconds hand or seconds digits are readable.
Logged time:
10:58
